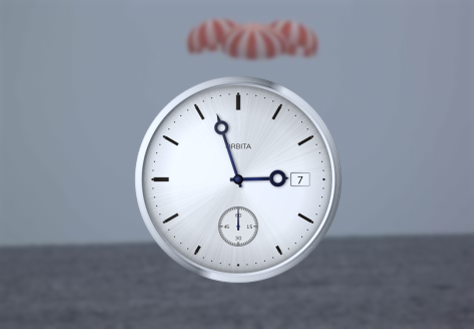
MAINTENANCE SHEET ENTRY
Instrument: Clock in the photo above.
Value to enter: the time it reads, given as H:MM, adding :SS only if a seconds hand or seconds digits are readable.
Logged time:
2:57
